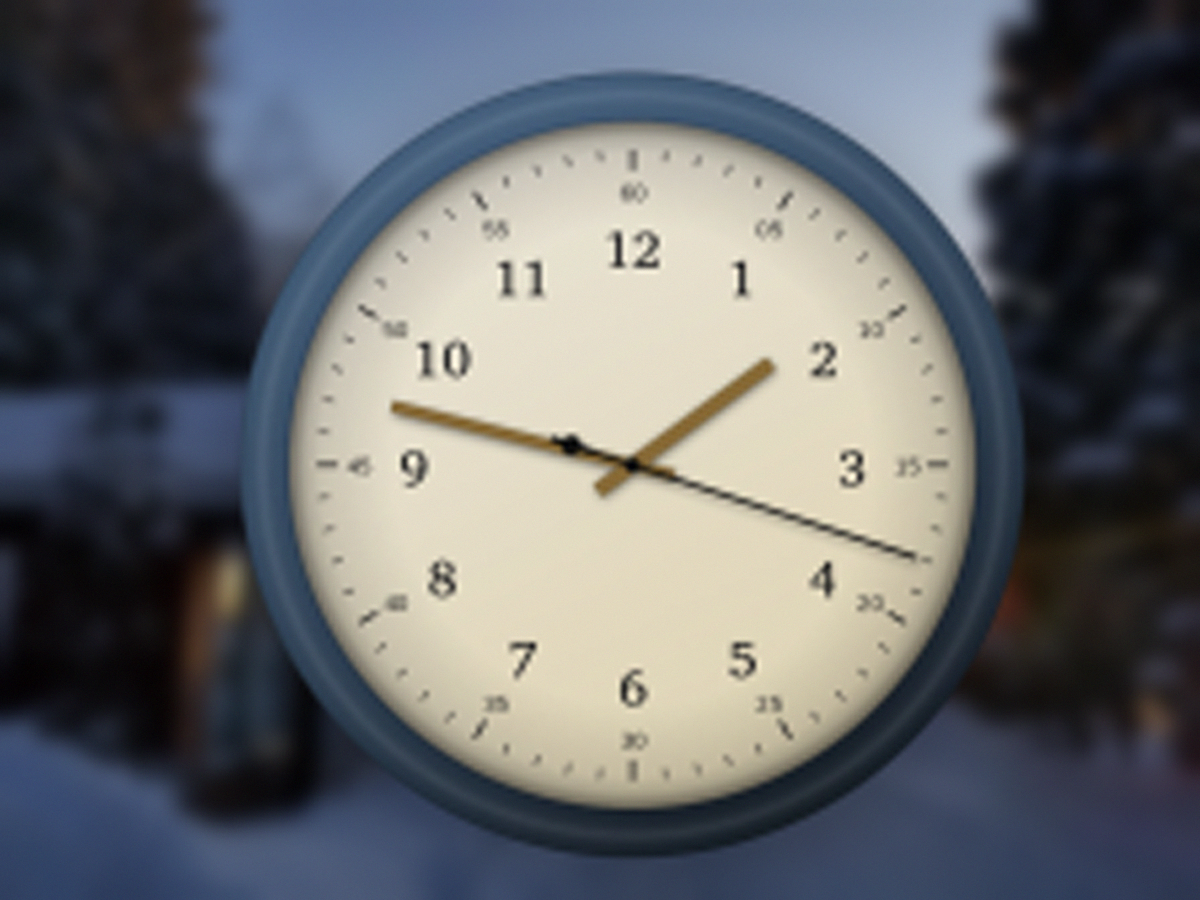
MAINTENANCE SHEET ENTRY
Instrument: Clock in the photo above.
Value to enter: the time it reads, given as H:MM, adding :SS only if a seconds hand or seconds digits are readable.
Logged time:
1:47:18
